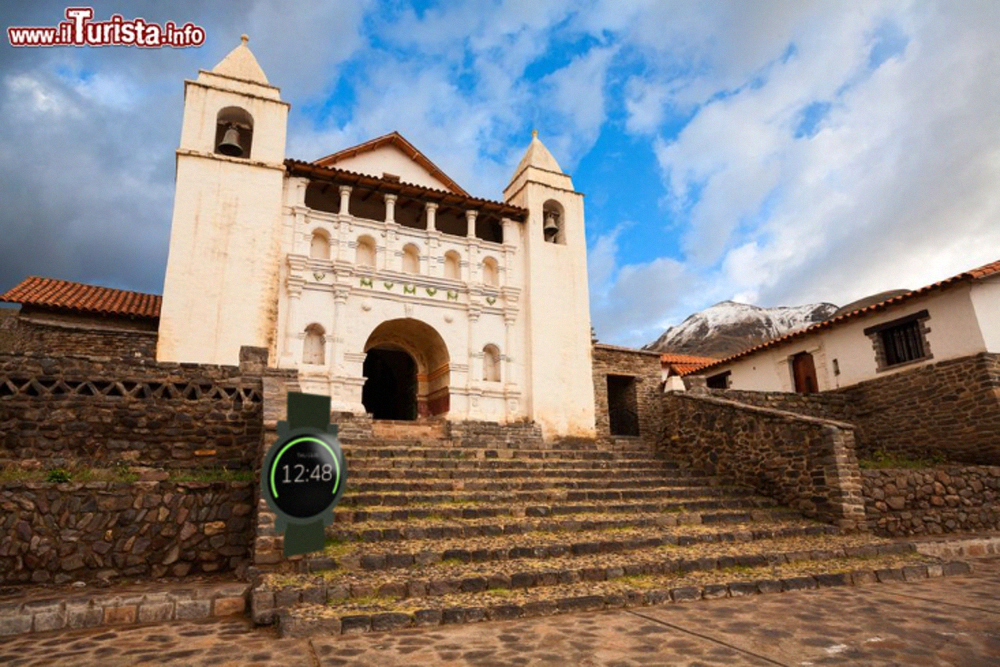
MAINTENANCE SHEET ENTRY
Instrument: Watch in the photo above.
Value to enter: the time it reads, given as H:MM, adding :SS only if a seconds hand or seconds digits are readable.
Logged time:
12:48
